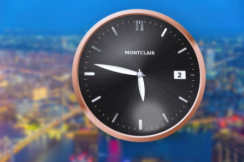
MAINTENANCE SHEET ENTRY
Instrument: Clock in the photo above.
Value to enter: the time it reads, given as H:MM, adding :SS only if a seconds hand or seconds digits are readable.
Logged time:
5:47
